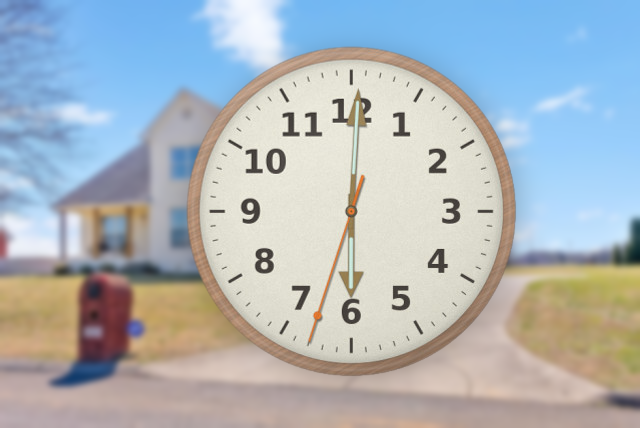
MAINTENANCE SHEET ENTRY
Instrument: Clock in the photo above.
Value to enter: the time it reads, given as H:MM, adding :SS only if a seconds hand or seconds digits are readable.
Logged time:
6:00:33
